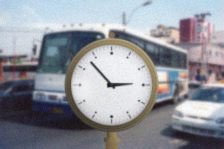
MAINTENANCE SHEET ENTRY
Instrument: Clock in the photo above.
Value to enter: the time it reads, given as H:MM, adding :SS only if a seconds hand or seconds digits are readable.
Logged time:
2:53
